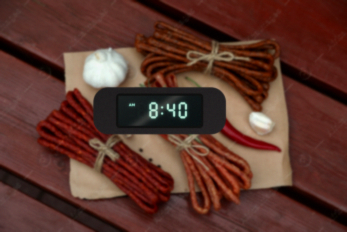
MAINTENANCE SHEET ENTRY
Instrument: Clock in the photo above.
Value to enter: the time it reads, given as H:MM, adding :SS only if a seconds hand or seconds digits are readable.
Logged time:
8:40
